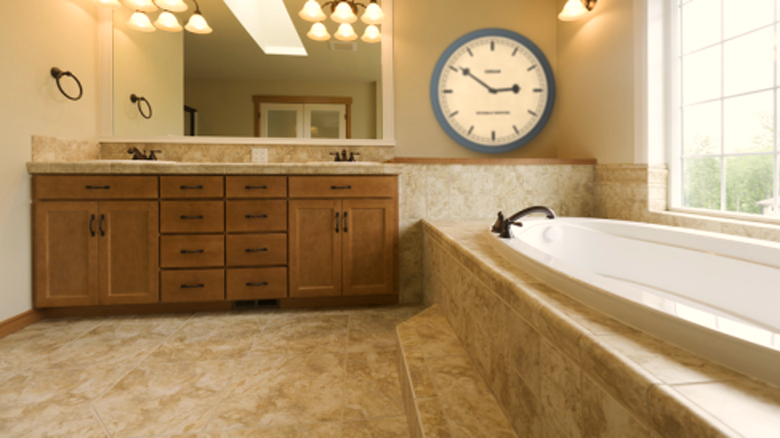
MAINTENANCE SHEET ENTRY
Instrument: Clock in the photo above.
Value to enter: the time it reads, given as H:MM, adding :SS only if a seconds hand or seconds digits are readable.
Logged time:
2:51
